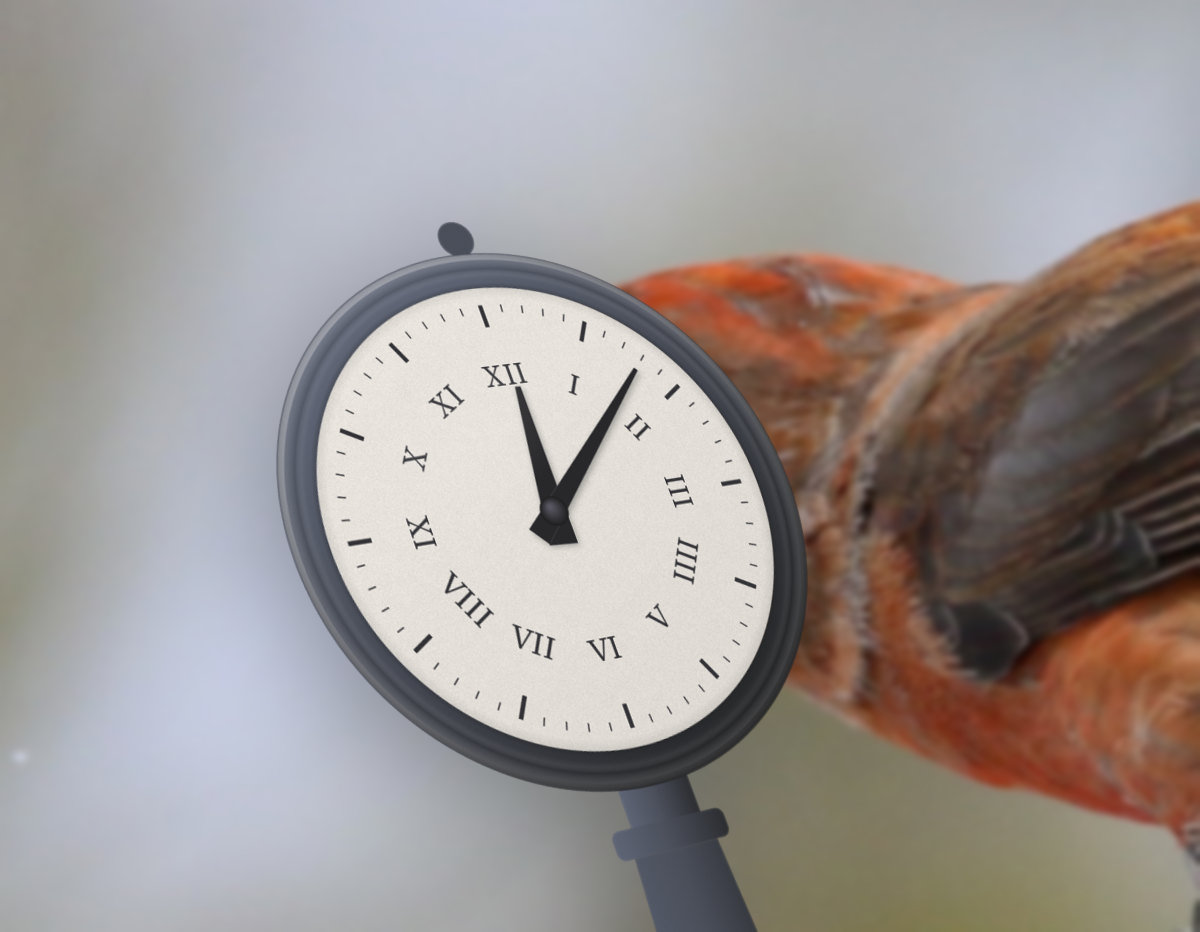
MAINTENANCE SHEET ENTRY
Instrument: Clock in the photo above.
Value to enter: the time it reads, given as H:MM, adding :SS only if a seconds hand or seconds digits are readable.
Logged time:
12:08
